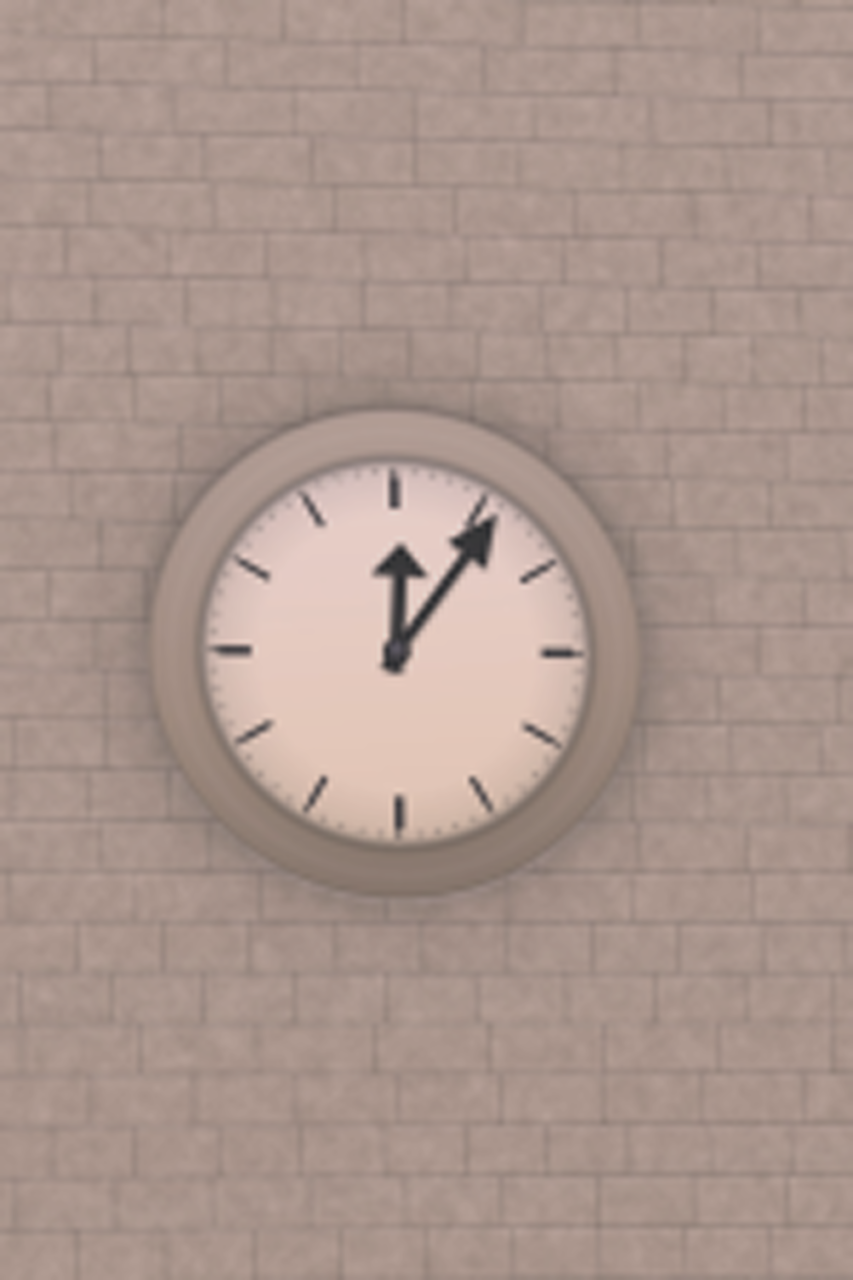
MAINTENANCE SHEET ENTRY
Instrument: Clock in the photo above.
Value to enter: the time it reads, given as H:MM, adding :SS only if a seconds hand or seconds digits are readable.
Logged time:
12:06
